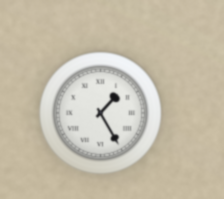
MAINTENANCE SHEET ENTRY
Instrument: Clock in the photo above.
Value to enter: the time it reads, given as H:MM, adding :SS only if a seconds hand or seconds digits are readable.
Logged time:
1:25
